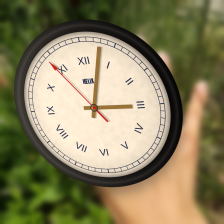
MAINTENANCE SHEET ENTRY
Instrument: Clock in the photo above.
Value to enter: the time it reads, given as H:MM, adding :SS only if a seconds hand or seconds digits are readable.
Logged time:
3:02:54
